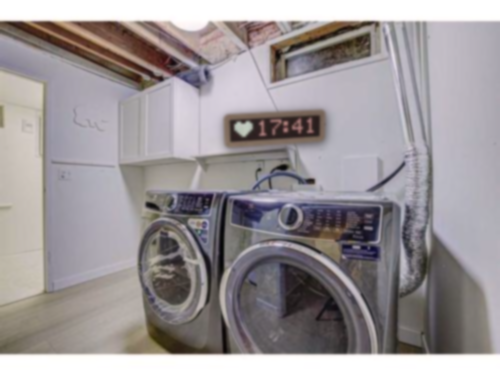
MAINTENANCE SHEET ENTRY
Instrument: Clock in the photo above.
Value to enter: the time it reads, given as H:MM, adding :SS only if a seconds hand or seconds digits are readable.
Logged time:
17:41
